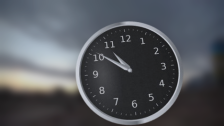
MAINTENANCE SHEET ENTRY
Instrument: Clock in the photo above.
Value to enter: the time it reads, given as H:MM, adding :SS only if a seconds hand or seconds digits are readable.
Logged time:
10:51
